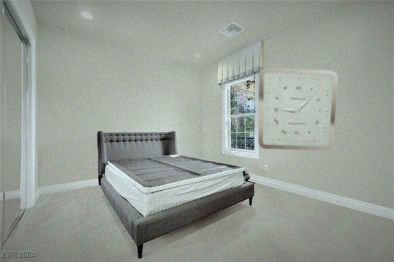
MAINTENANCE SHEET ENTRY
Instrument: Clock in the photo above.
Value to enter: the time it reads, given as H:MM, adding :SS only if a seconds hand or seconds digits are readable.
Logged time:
9:07
